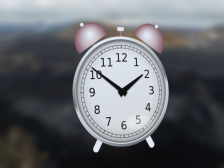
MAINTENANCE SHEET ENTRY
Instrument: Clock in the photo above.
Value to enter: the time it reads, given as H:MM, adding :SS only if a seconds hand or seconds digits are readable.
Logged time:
1:51
